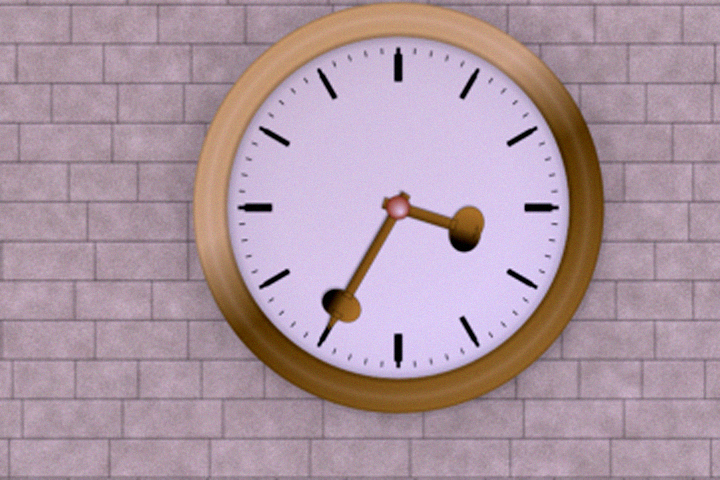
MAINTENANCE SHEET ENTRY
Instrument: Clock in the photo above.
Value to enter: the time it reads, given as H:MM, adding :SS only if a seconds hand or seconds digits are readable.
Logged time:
3:35
